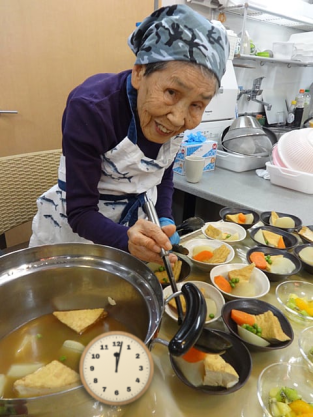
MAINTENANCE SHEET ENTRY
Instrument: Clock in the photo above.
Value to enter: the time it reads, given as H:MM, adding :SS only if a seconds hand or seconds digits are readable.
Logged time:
12:02
